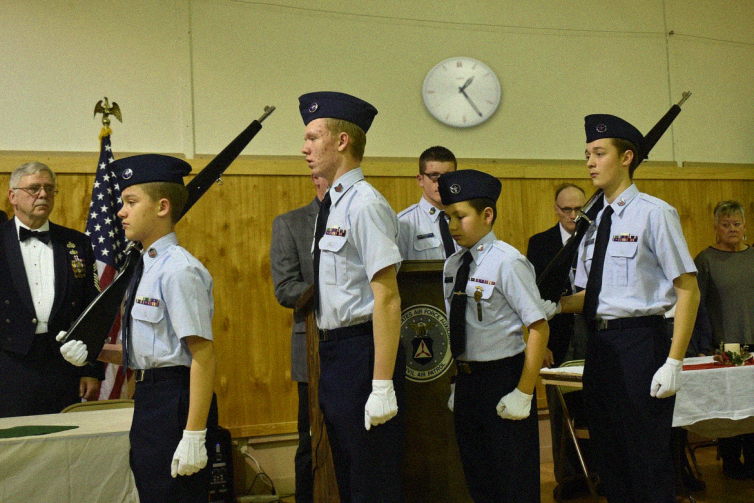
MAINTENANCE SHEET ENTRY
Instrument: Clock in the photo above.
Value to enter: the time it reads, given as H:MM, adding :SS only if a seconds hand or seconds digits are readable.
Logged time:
1:25
